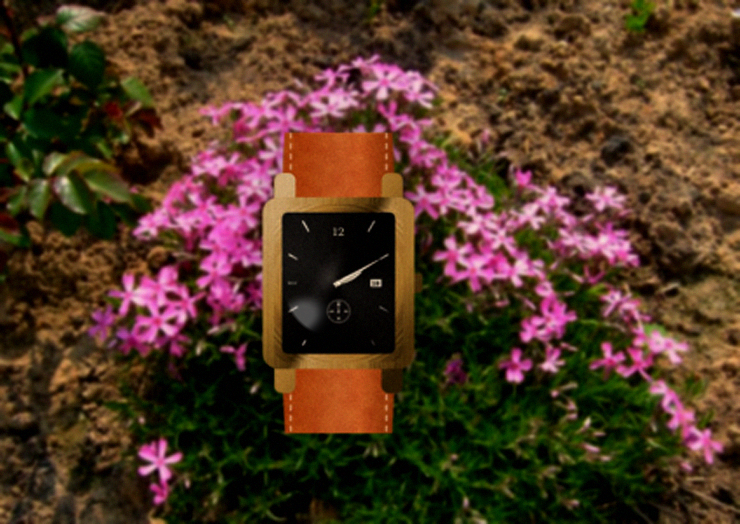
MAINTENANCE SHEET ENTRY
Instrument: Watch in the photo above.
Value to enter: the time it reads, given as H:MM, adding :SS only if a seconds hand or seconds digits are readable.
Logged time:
2:10
